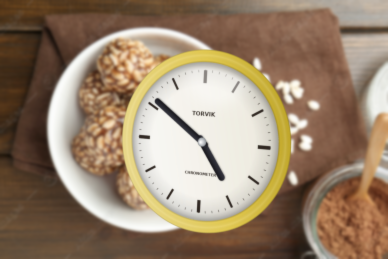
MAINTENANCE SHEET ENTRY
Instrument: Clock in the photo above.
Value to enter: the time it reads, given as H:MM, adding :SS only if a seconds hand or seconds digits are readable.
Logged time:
4:51
